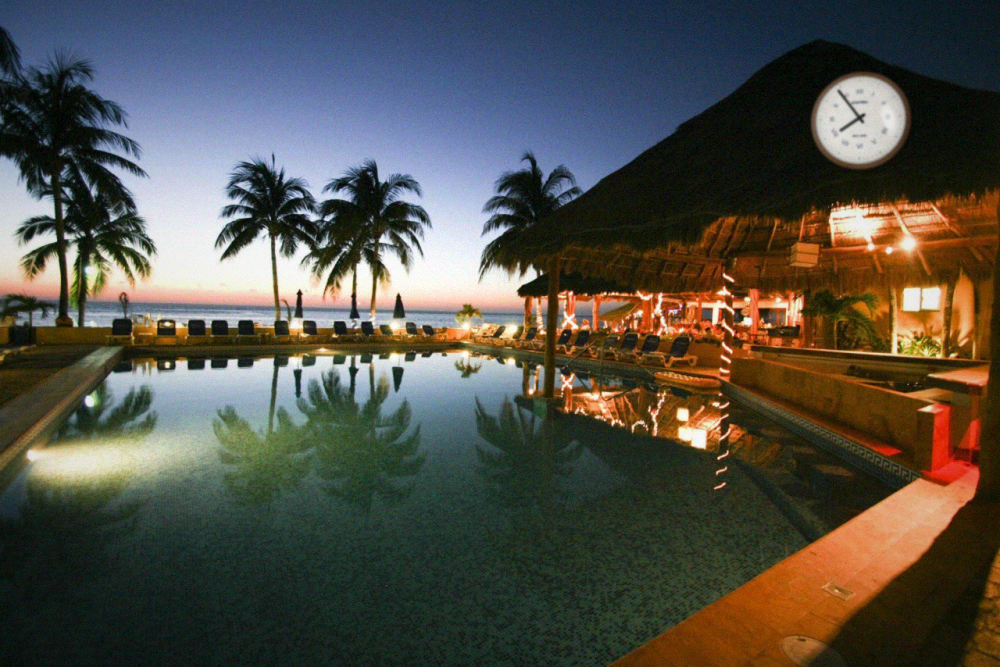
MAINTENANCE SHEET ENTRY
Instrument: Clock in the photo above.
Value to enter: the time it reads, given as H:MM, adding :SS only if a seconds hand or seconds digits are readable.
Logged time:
7:54
